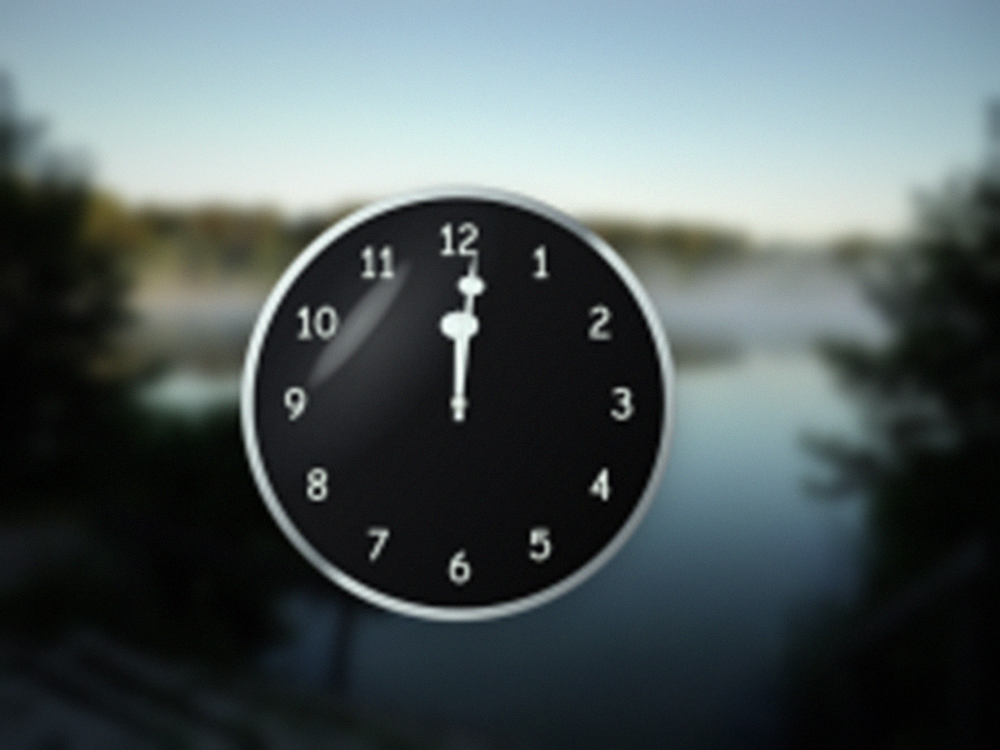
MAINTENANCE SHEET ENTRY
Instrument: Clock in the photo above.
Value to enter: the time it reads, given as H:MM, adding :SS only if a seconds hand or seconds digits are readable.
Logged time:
12:01
